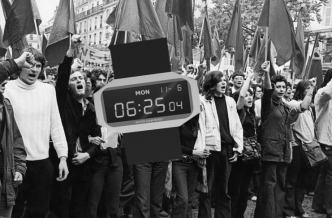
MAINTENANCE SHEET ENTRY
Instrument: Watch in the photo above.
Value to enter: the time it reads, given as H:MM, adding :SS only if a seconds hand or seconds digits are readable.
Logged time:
6:25:04
